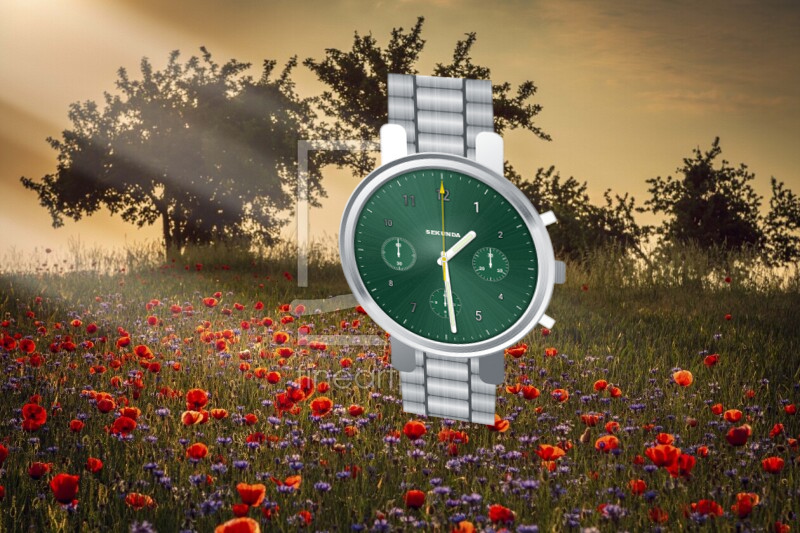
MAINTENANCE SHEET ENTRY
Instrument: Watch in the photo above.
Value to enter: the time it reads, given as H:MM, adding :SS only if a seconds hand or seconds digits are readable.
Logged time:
1:29
